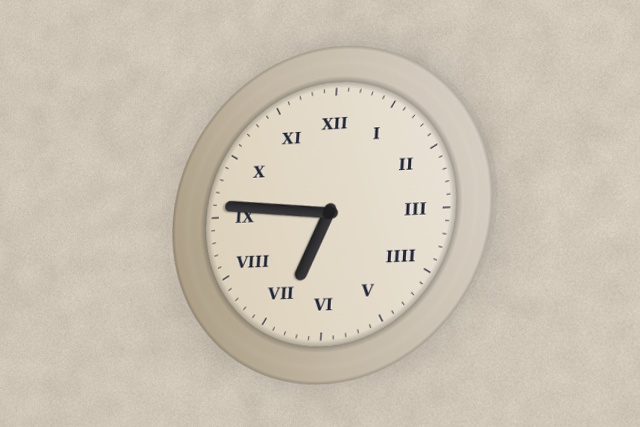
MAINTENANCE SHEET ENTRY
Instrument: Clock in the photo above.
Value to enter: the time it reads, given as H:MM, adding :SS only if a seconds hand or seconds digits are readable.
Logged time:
6:46
